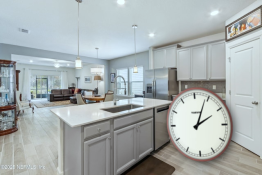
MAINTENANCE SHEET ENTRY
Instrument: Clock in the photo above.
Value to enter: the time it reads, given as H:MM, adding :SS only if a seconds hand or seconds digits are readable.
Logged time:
2:04
